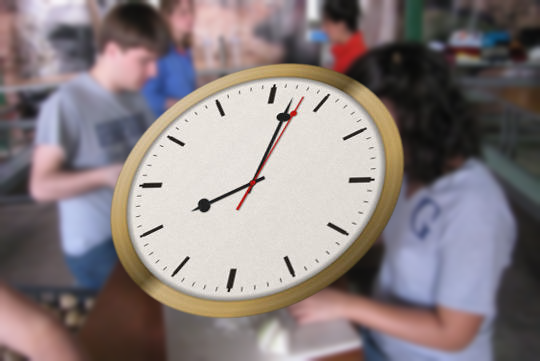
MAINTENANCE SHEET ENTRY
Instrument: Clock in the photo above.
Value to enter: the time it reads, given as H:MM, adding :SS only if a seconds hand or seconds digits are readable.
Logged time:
8:02:03
